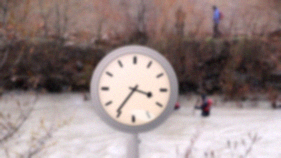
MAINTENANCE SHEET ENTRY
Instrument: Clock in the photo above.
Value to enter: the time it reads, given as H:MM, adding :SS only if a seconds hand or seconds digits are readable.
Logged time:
3:36
